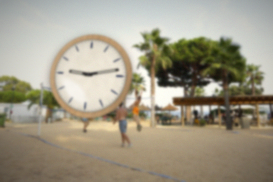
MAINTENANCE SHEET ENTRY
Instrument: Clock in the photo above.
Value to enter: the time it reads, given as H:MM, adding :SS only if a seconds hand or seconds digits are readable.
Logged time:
9:13
